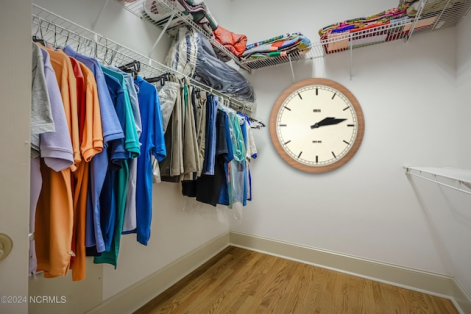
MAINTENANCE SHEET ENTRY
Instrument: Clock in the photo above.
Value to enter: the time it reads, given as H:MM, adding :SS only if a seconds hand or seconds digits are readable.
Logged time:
2:13
